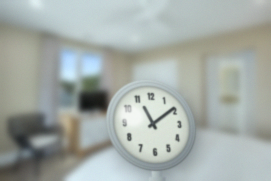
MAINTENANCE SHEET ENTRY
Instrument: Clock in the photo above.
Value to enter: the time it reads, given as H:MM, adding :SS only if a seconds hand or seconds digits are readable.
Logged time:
11:09
